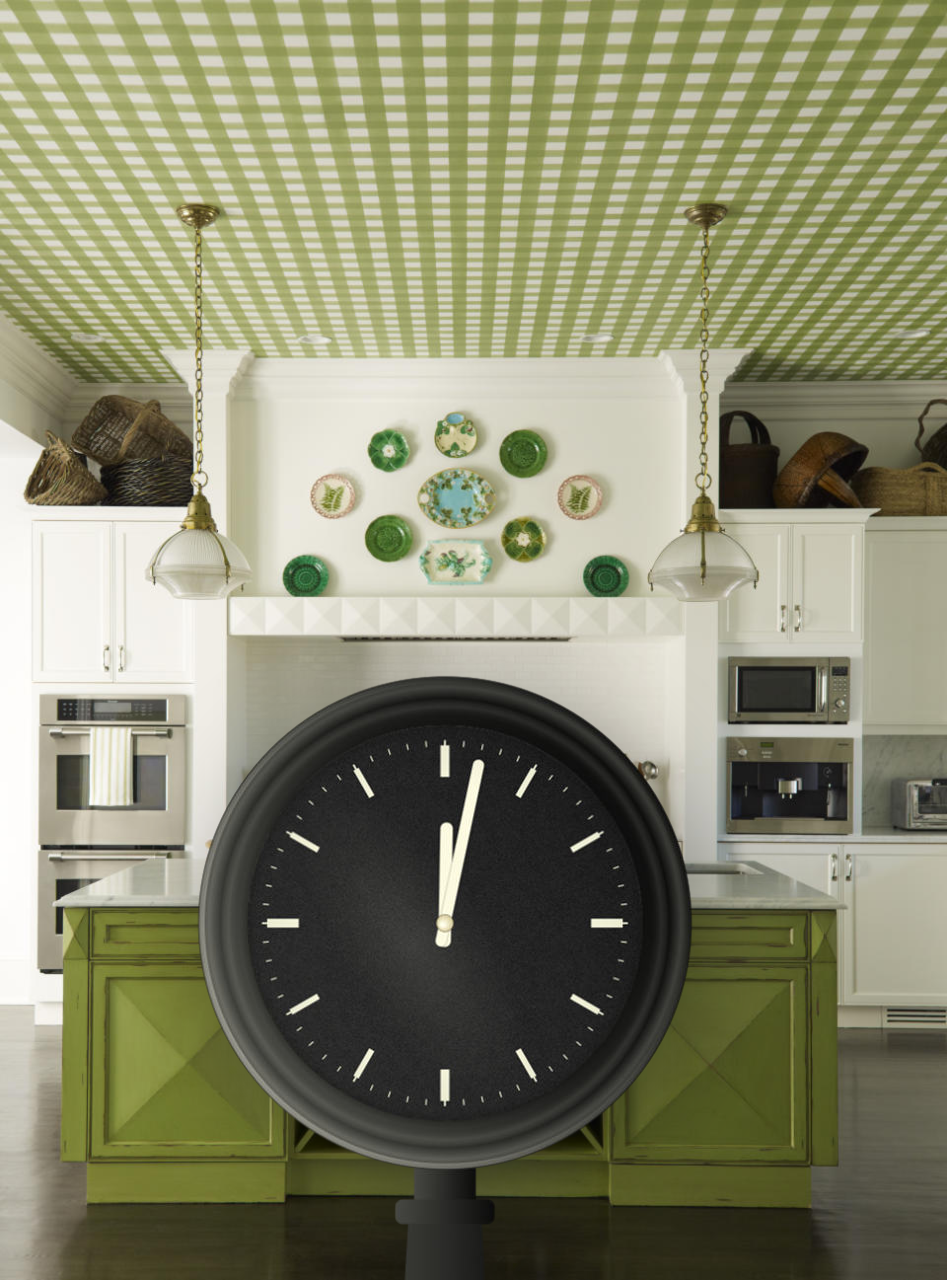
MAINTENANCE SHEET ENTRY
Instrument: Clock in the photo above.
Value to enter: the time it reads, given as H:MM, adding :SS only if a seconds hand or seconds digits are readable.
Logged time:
12:02
